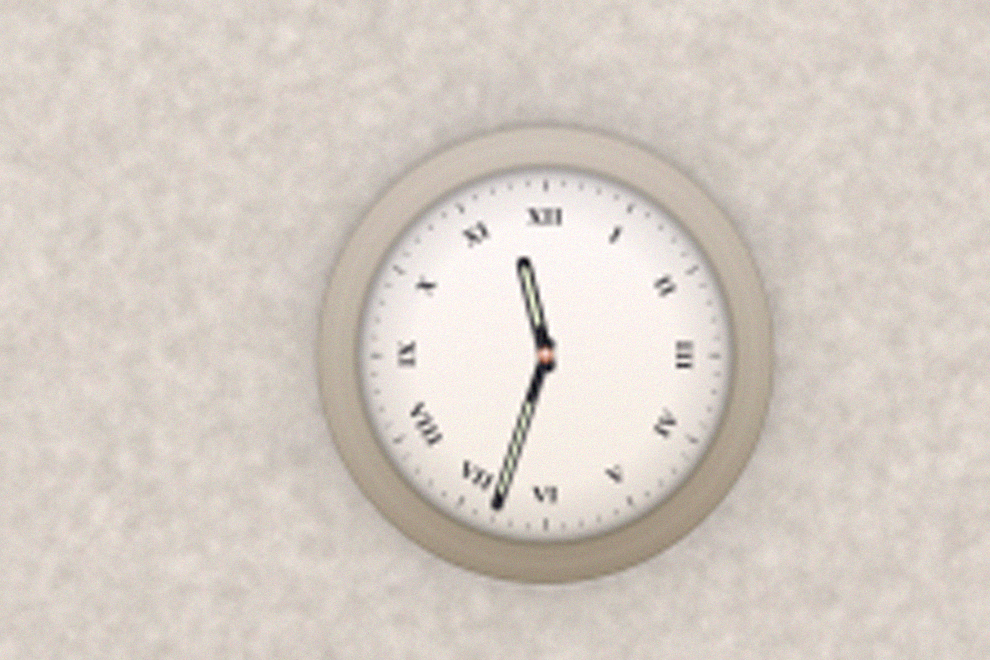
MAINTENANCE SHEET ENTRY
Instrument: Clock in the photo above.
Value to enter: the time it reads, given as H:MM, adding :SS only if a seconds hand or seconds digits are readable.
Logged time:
11:33
